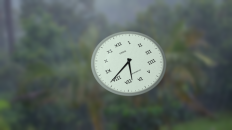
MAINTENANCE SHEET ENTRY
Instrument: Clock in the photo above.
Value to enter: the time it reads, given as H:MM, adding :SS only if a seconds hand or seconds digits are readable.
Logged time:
6:41
